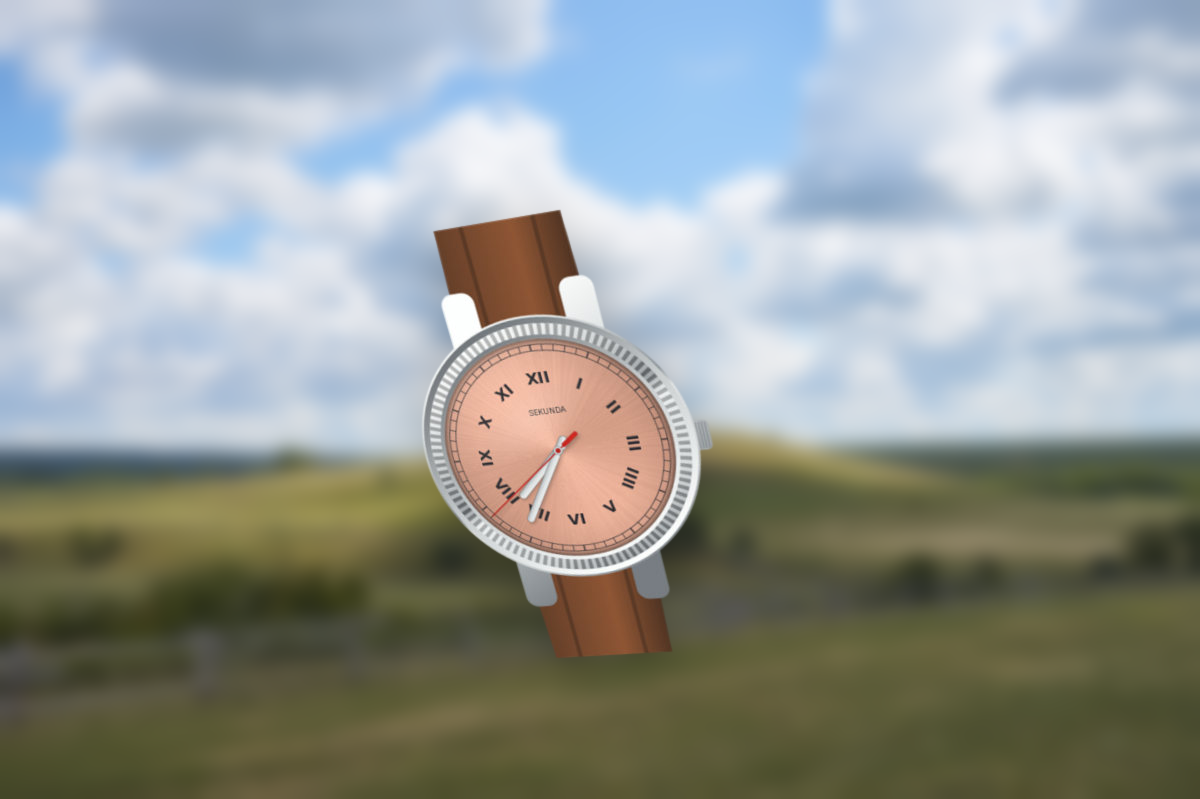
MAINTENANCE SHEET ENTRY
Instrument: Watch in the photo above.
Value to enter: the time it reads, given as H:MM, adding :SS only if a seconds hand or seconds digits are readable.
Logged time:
7:35:39
